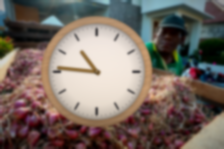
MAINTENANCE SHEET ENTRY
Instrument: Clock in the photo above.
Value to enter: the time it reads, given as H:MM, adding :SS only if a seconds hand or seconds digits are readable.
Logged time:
10:46
